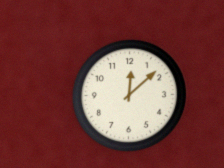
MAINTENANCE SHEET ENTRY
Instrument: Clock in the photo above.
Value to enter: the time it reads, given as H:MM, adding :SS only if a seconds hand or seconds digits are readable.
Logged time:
12:08
